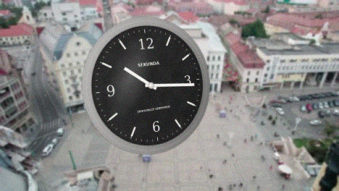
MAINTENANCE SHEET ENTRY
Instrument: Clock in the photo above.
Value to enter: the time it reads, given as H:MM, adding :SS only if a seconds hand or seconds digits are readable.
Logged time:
10:16
